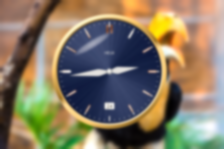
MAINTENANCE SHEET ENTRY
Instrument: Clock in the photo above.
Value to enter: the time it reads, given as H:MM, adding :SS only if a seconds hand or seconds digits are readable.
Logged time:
2:44
